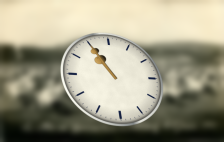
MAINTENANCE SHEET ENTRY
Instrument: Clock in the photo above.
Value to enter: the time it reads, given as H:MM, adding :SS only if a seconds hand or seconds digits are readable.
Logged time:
10:55
